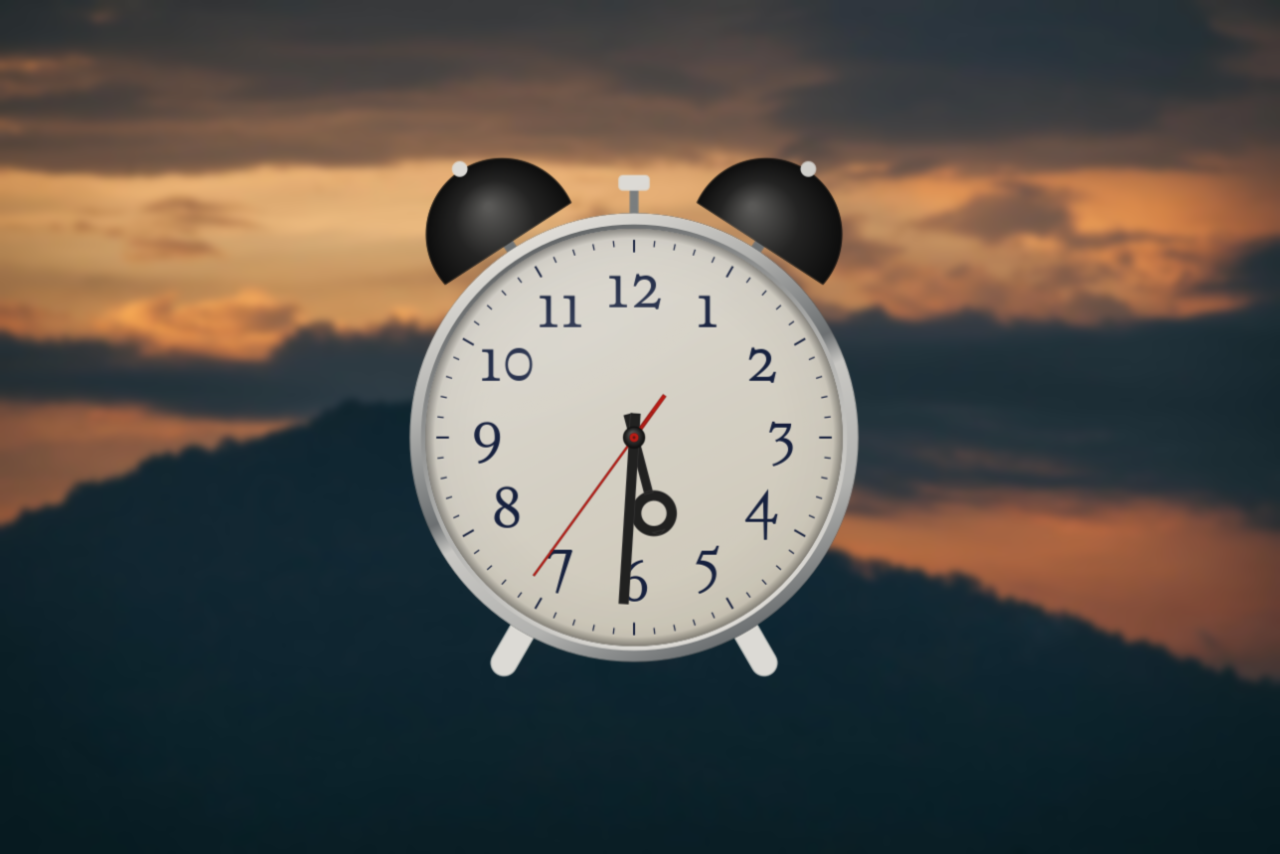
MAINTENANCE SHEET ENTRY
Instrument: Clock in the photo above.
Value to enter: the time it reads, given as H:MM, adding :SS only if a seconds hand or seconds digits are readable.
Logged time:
5:30:36
